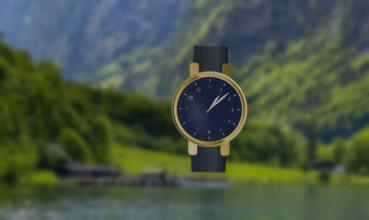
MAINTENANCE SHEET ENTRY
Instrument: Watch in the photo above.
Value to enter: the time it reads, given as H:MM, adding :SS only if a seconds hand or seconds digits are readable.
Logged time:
1:08
